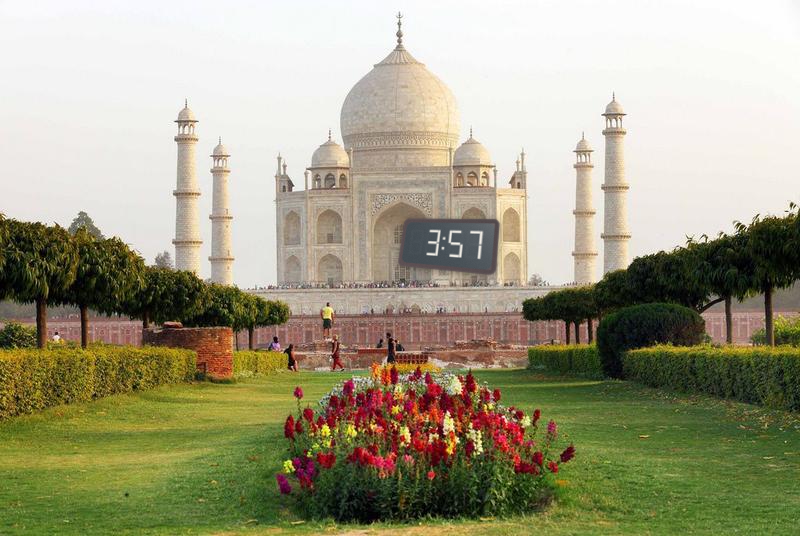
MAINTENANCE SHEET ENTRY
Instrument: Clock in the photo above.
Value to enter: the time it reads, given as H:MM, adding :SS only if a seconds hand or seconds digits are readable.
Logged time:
3:57
